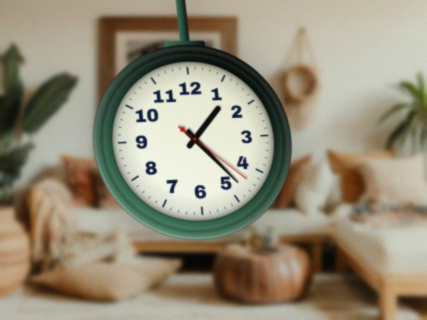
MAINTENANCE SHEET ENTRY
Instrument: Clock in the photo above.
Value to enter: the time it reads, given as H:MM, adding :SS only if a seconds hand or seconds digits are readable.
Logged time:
1:23:22
